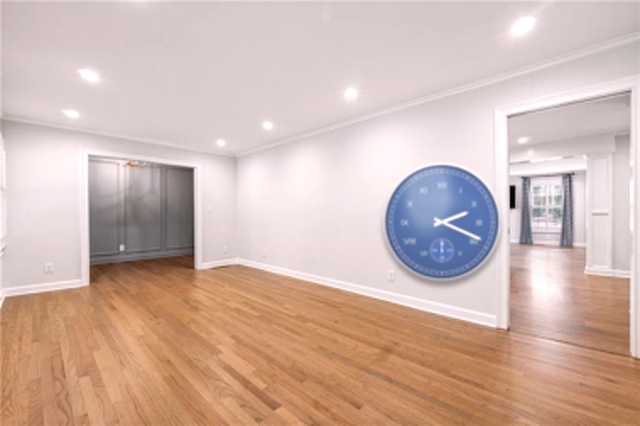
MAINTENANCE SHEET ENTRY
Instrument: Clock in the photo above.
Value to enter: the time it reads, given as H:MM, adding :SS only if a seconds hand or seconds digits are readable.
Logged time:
2:19
